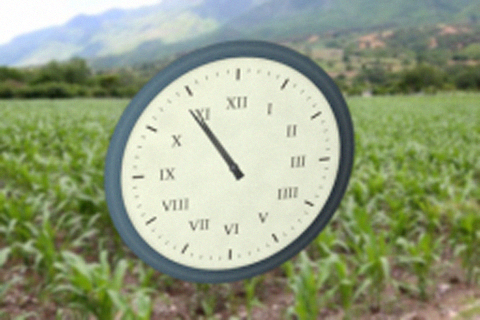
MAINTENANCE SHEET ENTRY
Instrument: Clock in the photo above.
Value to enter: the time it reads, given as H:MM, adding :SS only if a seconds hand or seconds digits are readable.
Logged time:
10:54
